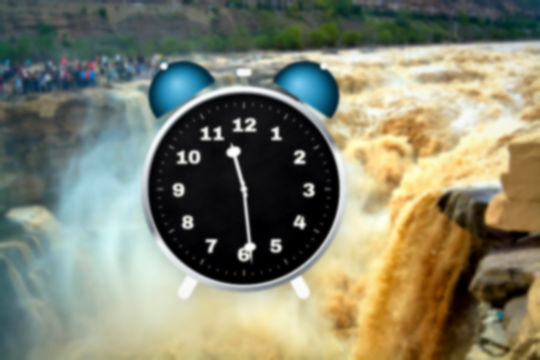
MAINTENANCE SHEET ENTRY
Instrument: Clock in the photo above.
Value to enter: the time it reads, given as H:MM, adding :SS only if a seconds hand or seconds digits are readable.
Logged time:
11:29
